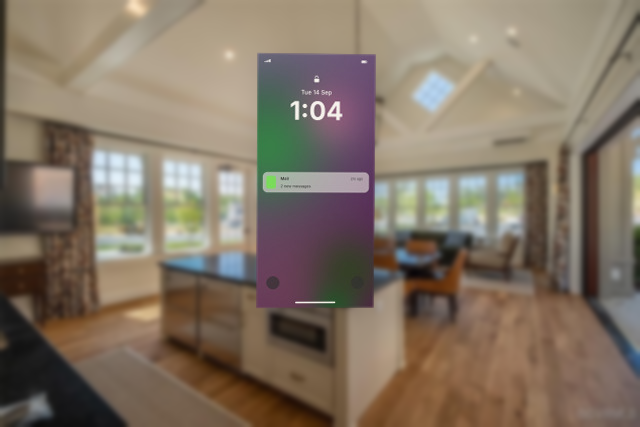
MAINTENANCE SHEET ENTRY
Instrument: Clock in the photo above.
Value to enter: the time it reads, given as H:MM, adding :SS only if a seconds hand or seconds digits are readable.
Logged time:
1:04
